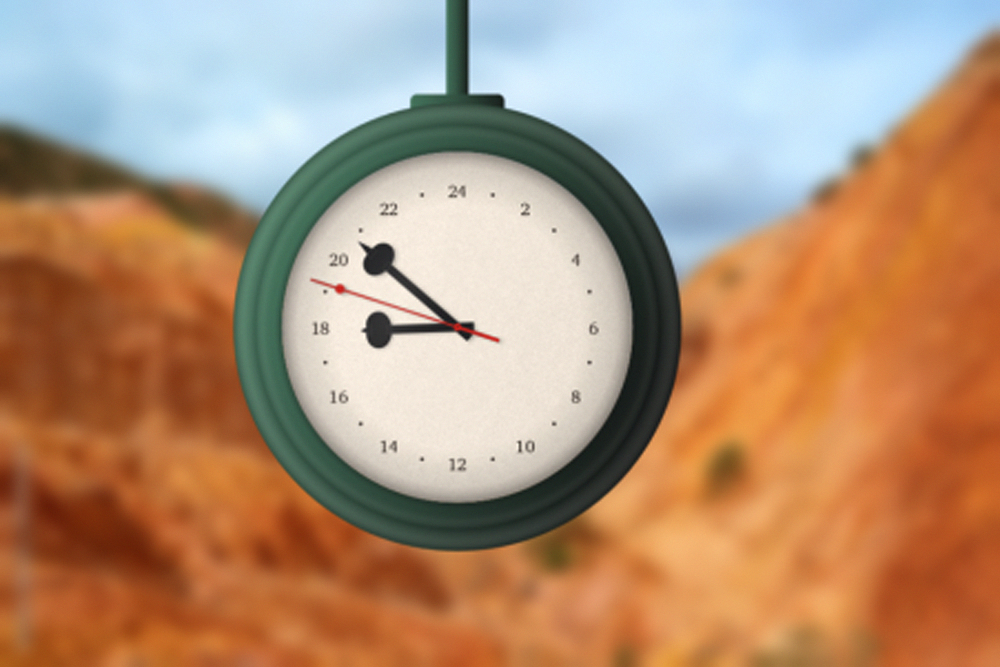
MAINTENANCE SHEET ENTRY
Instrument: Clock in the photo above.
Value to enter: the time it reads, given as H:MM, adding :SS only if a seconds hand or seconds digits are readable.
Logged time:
17:51:48
